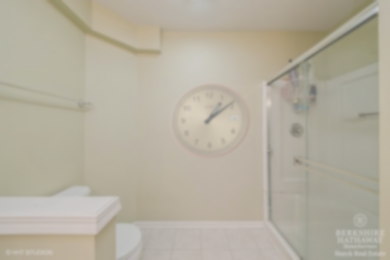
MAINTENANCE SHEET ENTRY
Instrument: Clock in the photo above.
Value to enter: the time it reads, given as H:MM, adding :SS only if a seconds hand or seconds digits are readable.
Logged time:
1:09
